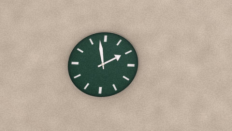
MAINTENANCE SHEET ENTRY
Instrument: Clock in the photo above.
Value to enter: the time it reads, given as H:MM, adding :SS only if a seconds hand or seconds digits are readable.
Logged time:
1:58
